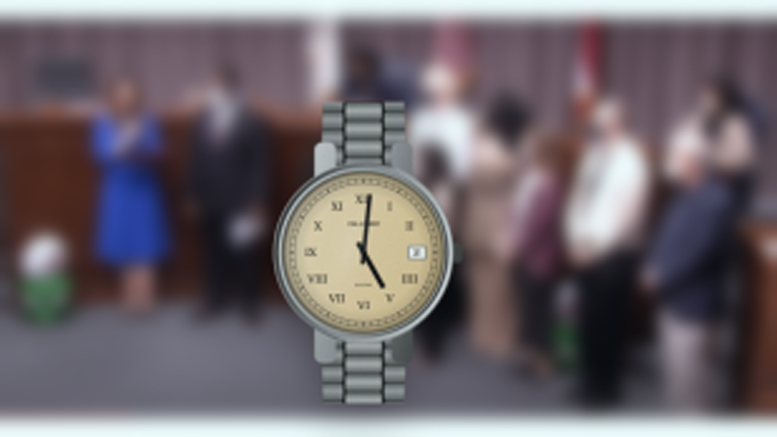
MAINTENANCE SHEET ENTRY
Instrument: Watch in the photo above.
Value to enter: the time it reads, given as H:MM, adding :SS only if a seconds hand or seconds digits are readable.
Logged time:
5:01
